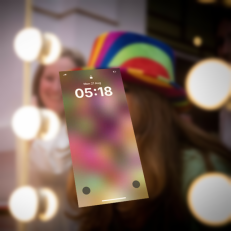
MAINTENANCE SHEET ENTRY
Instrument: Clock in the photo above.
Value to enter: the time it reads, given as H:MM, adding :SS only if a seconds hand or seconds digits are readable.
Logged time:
5:18
